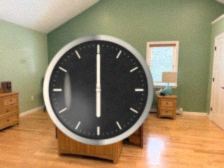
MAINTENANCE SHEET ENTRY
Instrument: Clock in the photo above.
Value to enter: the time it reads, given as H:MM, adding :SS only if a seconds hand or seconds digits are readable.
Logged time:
6:00
